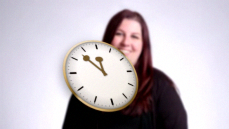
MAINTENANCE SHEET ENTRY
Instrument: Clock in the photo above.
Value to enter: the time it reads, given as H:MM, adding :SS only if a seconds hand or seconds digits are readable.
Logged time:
11:53
